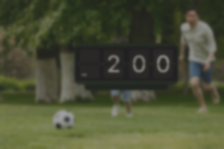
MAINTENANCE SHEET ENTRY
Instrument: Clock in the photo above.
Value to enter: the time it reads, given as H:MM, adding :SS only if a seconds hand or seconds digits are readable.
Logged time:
2:00
